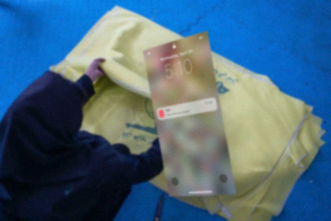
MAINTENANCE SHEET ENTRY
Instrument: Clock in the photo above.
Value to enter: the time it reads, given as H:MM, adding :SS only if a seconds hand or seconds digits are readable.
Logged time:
5:10
